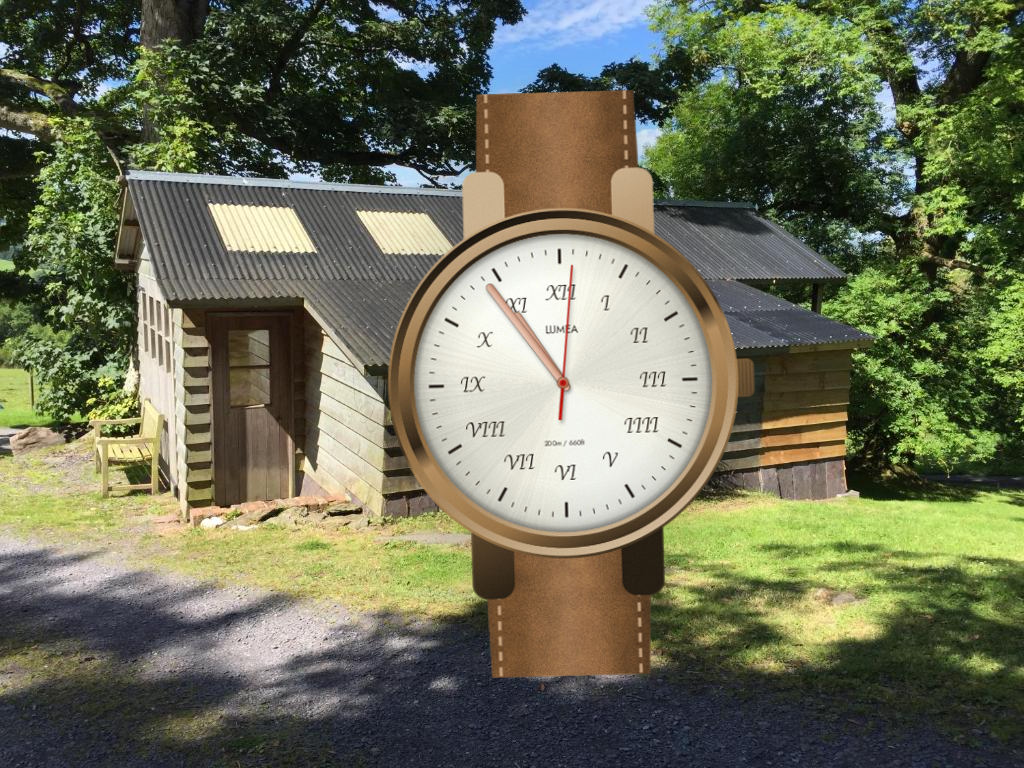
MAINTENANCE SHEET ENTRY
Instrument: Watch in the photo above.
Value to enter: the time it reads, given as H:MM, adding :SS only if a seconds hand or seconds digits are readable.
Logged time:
10:54:01
